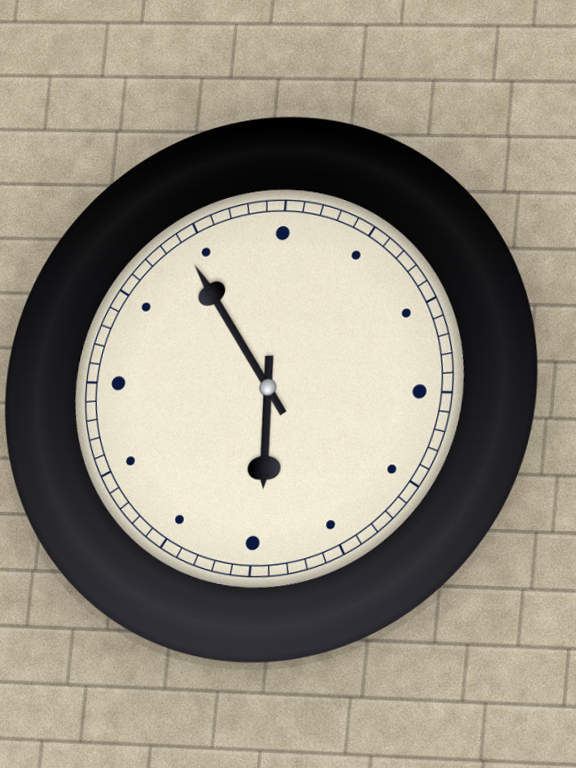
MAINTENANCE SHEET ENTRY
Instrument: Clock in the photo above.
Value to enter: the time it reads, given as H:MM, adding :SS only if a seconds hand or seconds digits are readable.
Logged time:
5:54
